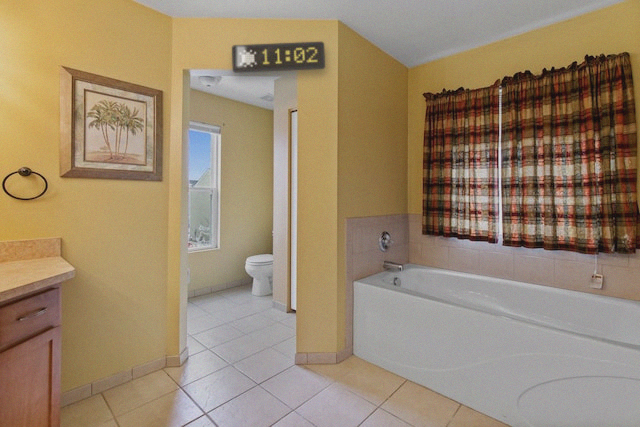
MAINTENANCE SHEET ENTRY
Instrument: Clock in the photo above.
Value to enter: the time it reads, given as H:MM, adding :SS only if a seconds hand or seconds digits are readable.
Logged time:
11:02
